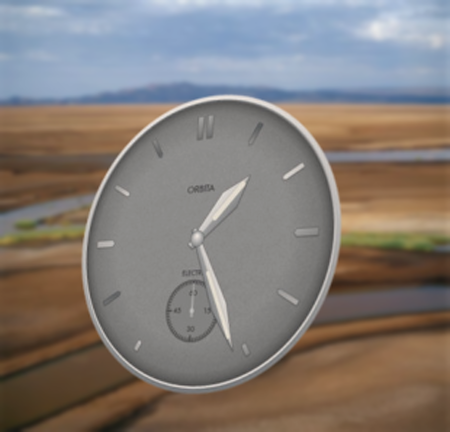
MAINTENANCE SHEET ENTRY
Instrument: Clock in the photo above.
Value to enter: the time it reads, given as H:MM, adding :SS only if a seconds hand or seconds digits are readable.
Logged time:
1:26
